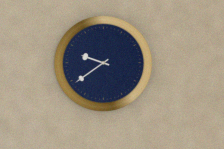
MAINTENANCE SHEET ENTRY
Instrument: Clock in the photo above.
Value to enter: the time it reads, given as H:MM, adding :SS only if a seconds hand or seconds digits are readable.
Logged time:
9:39
